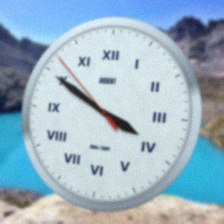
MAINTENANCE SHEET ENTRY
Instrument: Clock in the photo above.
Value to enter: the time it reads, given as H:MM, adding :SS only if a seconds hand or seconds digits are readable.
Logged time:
3:49:52
